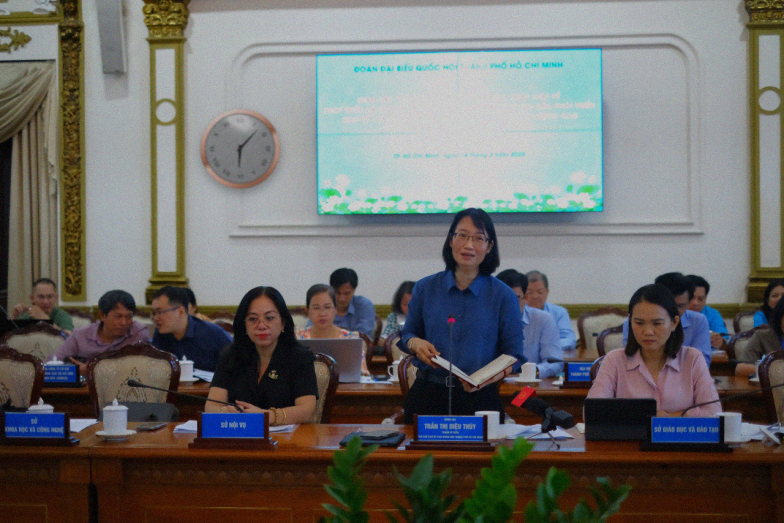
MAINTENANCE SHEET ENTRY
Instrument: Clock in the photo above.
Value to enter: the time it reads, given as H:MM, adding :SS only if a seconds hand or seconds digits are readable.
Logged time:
6:07
